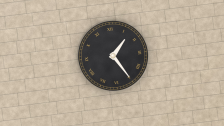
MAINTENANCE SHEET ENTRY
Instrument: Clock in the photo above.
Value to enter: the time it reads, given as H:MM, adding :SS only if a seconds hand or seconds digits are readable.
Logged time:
1:25
